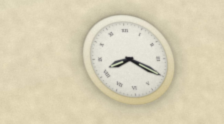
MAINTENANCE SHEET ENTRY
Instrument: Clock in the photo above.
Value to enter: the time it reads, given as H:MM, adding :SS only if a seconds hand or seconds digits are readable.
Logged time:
8:20
